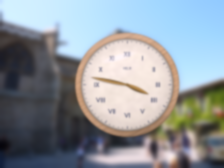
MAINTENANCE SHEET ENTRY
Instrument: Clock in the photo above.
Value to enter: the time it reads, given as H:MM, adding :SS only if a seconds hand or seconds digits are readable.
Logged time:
3:47
